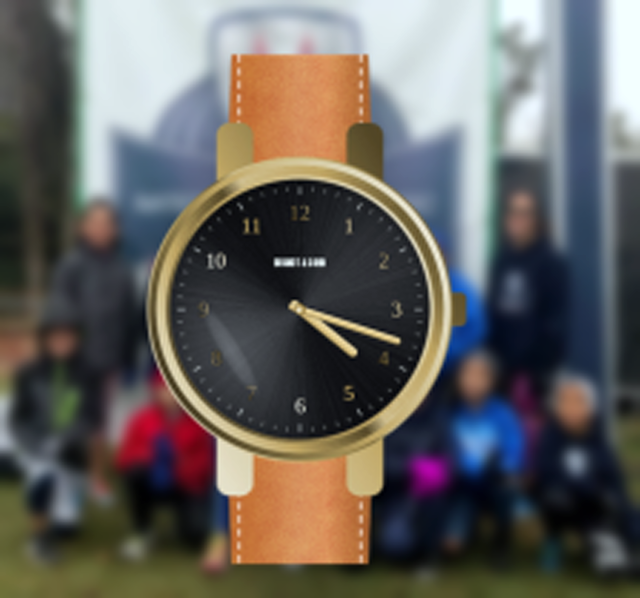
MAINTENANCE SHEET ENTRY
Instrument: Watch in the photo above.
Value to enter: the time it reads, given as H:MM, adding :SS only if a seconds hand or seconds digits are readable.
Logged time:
4:18
